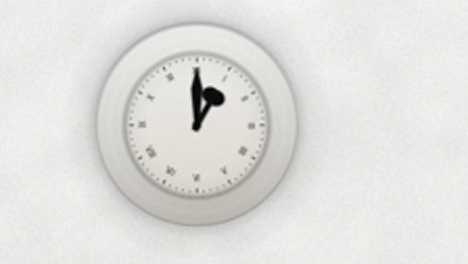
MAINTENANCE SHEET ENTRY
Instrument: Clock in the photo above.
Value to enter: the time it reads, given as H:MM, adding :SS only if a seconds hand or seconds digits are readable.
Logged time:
1:00
